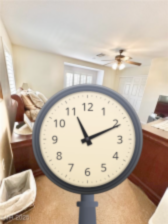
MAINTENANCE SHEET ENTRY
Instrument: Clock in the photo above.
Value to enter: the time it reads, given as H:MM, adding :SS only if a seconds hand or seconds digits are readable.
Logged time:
11:11
